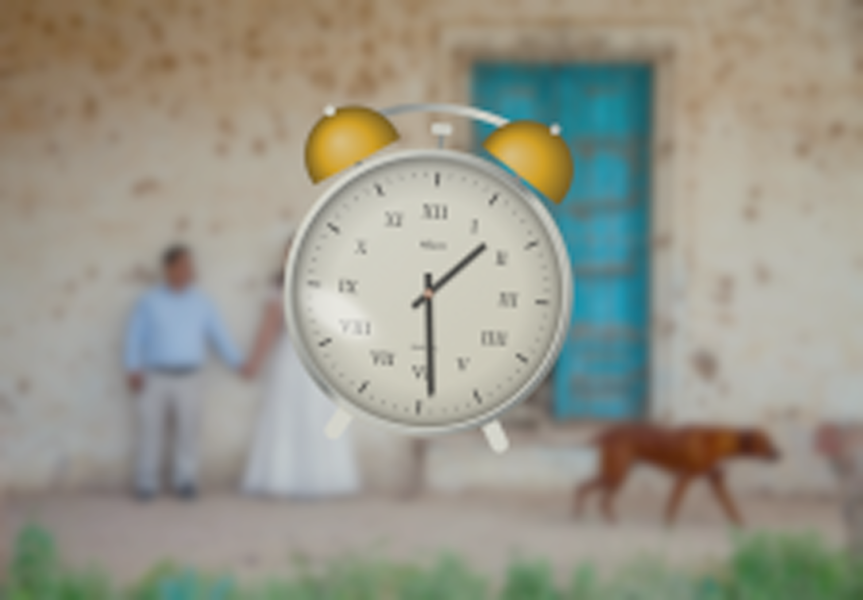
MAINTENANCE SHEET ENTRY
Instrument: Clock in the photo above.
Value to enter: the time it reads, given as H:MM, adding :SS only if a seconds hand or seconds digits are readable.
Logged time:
1:29
